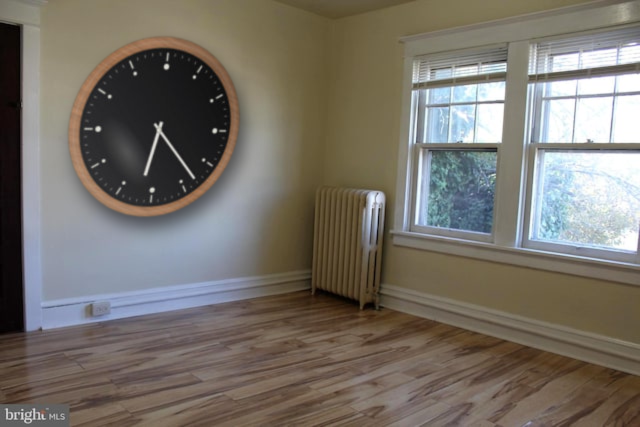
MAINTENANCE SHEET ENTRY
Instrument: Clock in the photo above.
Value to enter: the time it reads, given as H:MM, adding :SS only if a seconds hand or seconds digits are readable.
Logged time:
6:23
